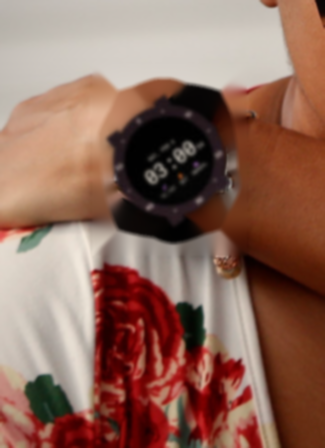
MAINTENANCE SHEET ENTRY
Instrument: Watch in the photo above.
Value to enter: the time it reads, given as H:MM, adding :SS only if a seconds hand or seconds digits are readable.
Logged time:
3:00
